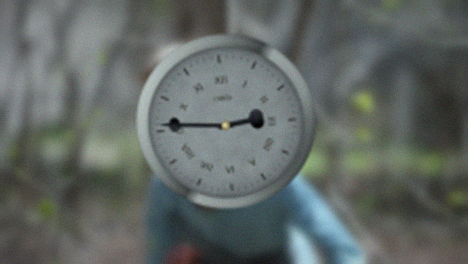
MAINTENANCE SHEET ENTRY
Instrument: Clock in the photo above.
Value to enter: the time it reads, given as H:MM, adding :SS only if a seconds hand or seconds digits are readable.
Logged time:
2:46
